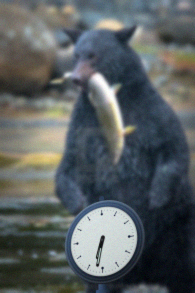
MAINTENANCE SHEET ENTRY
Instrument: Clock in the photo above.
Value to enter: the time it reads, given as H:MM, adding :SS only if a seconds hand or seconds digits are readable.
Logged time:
6:32
